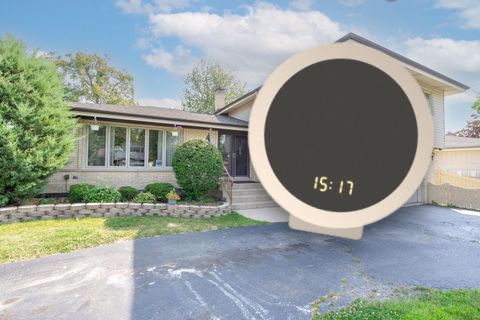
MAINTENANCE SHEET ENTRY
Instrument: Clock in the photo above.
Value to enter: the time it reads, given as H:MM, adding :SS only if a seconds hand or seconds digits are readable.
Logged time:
15:17
